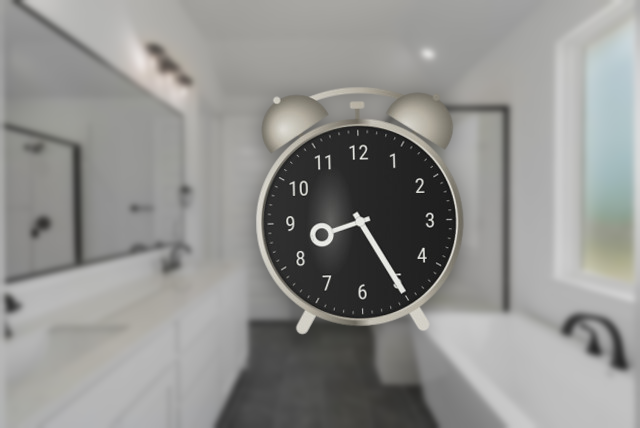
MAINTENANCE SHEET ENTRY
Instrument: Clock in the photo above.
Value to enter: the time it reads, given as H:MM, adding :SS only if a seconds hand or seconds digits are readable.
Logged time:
8:25
